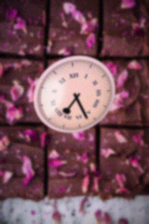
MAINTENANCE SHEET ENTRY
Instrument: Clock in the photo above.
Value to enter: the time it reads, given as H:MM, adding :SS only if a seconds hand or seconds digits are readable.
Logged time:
7:27
